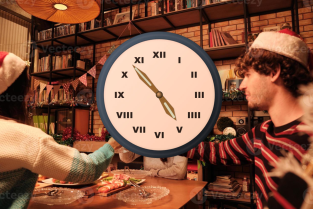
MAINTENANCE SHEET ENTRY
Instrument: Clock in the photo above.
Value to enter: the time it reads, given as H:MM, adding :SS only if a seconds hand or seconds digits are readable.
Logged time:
4:53
